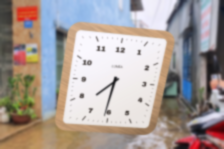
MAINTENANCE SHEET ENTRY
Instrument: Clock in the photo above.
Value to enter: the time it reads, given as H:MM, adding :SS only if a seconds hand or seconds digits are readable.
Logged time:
7:31
